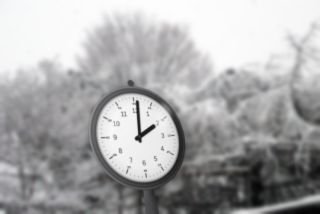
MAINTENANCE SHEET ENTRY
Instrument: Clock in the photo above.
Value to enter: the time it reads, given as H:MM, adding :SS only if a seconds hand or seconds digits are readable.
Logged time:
2:01
